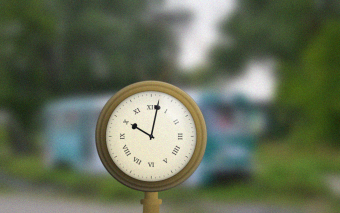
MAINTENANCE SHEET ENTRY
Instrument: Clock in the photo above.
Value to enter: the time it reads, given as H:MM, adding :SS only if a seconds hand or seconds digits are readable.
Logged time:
10:02
